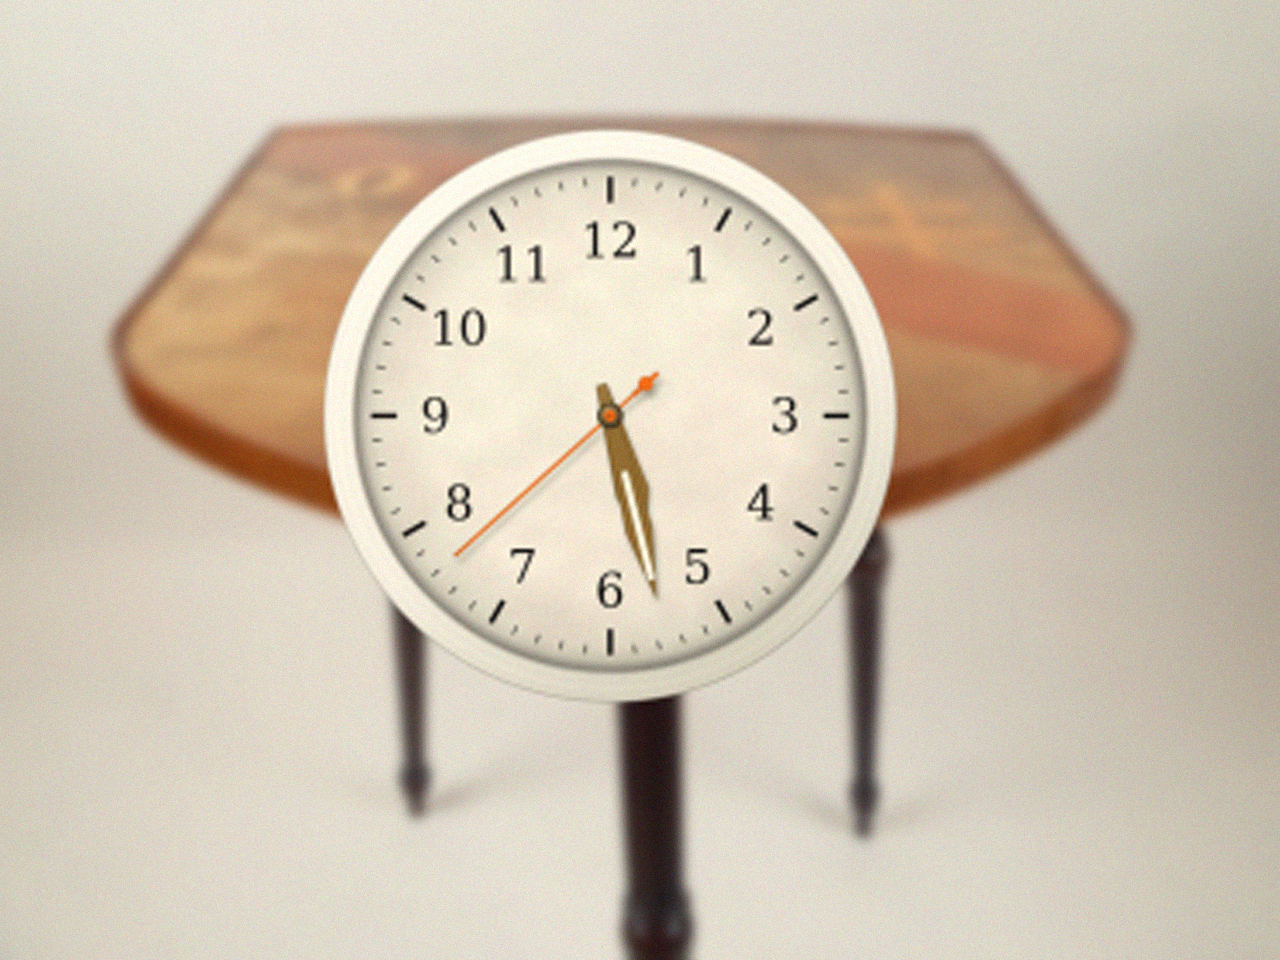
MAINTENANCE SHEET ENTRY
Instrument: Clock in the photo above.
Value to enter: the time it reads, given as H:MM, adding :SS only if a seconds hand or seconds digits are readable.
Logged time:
5:27:38
